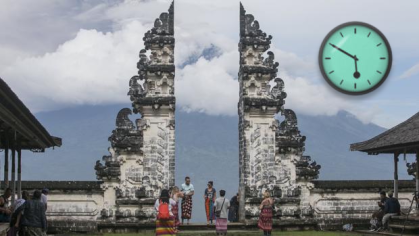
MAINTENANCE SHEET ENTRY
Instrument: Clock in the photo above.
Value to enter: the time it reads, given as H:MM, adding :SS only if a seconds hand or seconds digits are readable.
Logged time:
5:50
